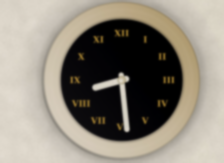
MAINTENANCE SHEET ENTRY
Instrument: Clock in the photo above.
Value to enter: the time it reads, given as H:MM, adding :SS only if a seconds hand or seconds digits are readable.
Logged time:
8:29
